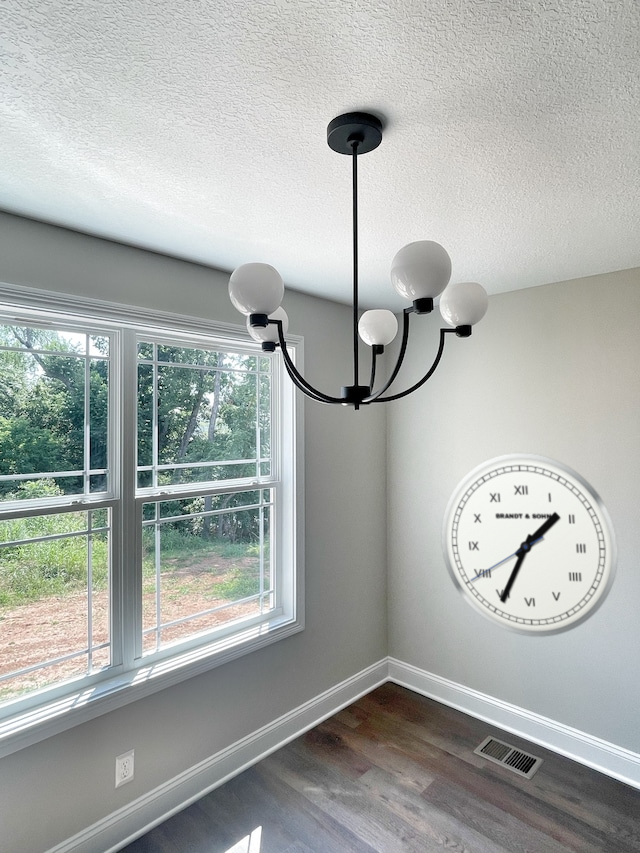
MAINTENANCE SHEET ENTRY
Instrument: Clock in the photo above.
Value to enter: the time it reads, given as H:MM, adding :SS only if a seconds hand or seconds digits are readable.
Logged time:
1:34:40
